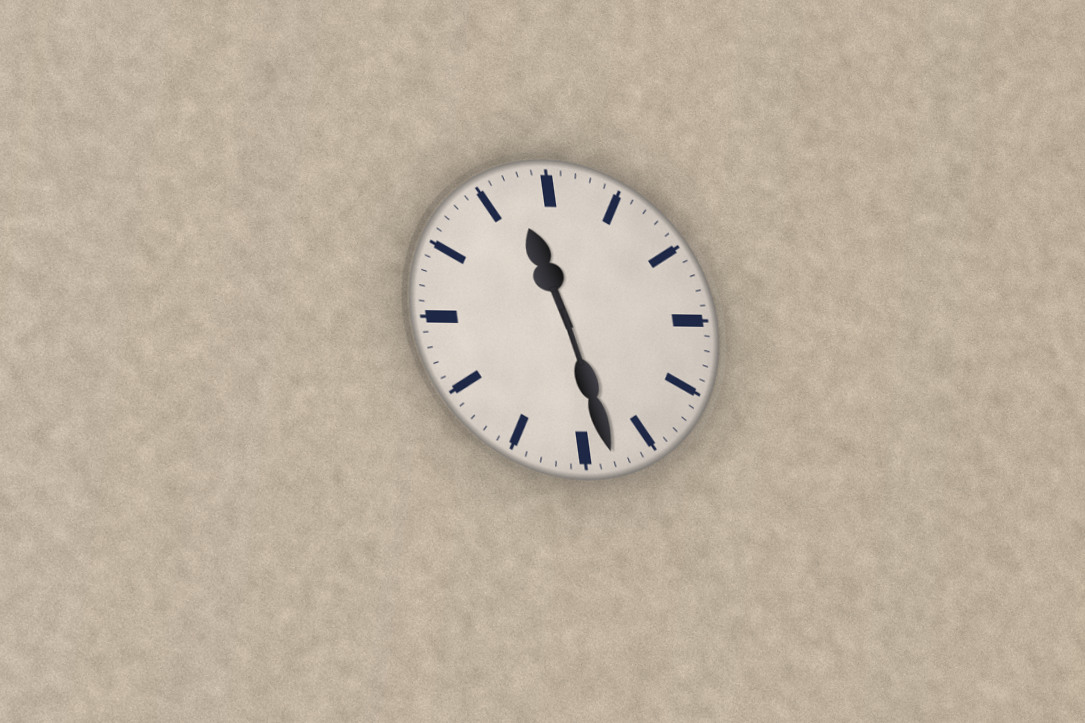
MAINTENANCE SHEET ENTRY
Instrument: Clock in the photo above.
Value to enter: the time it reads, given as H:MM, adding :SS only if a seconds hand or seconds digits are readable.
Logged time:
11:28
